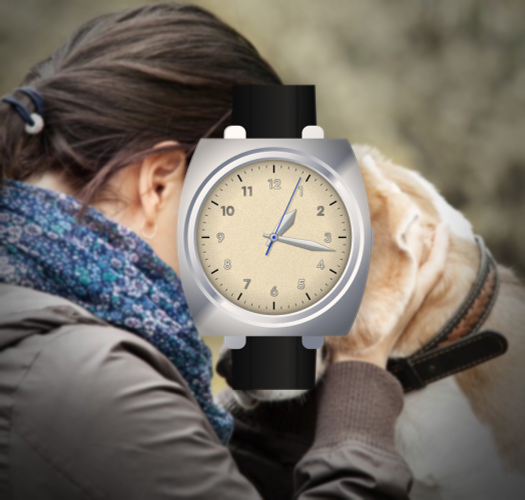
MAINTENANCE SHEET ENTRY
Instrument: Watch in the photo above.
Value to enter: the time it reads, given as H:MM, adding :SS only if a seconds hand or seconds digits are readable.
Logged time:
1:17:04
